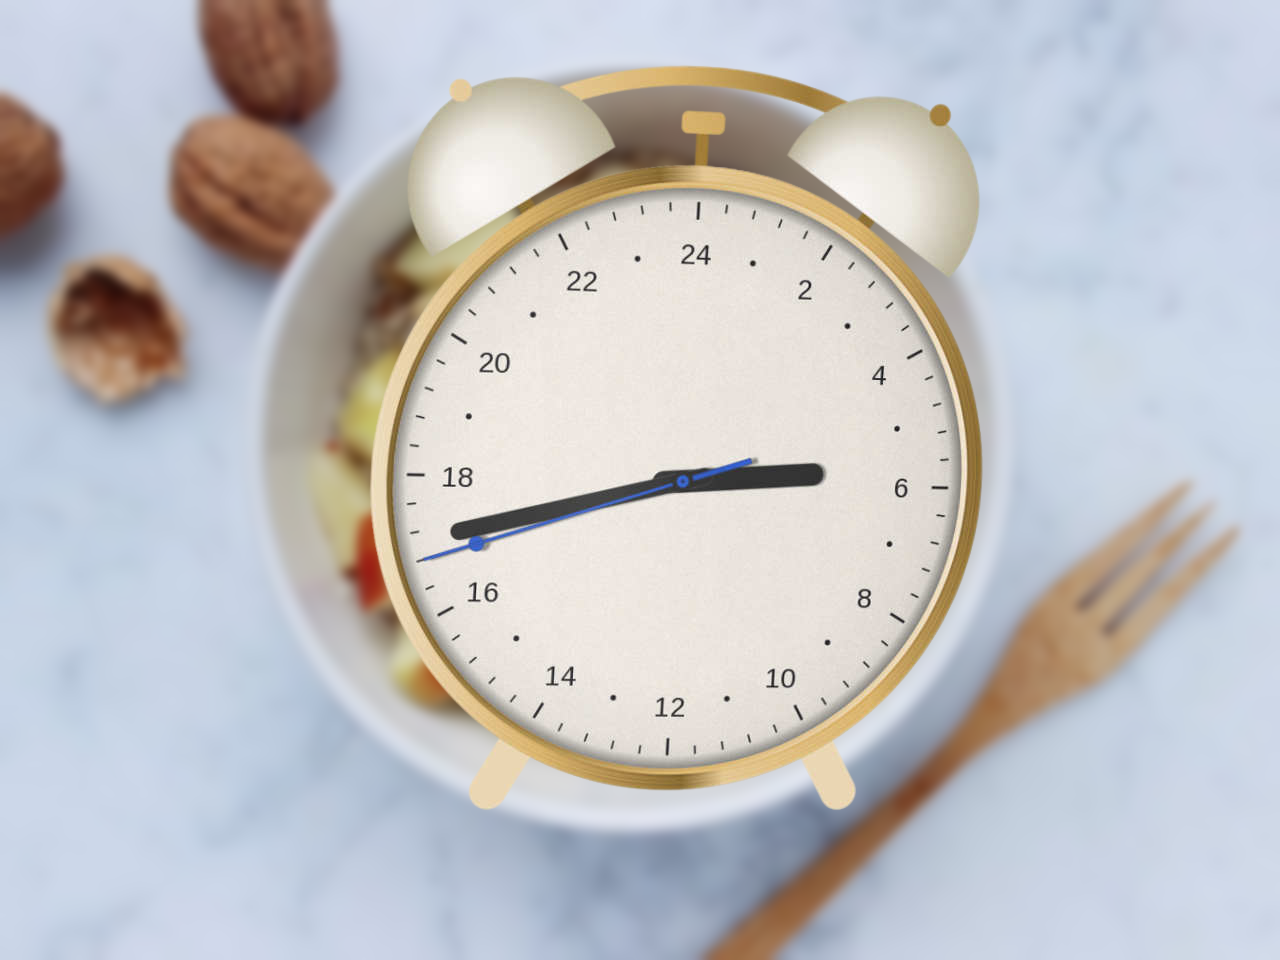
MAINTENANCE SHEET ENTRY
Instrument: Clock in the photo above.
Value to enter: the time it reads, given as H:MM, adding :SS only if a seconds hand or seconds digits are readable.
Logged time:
5:42:42
